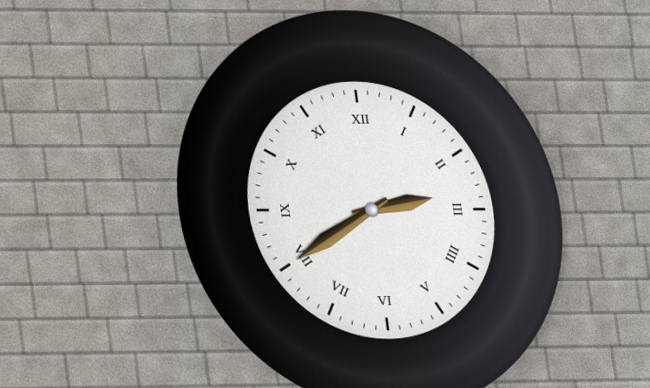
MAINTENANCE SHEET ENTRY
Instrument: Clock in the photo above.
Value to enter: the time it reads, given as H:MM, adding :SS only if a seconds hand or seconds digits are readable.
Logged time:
2:40
